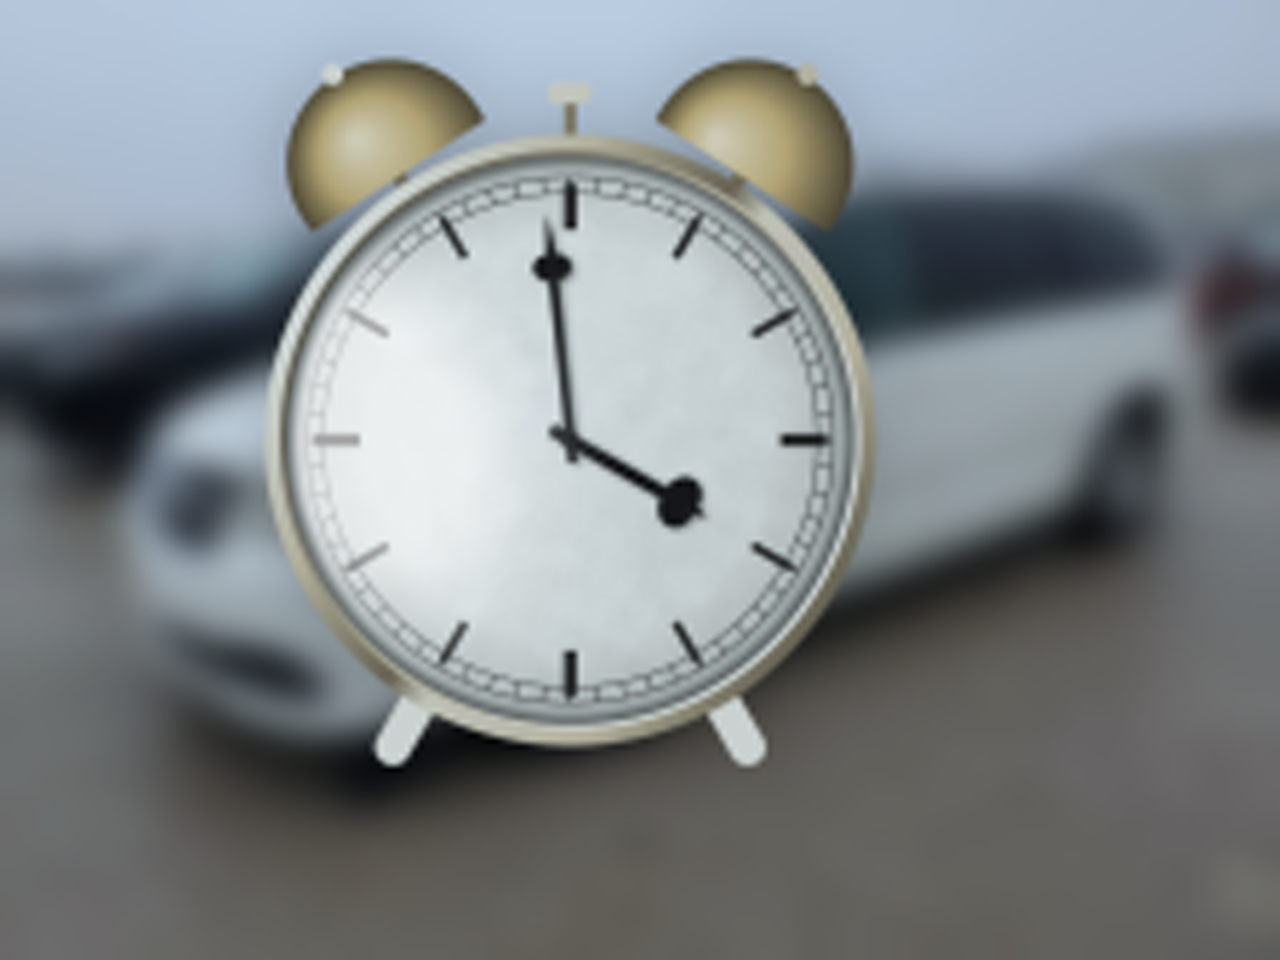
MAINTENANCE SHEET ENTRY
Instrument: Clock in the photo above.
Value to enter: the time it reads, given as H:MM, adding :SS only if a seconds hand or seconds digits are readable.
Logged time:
3:59
